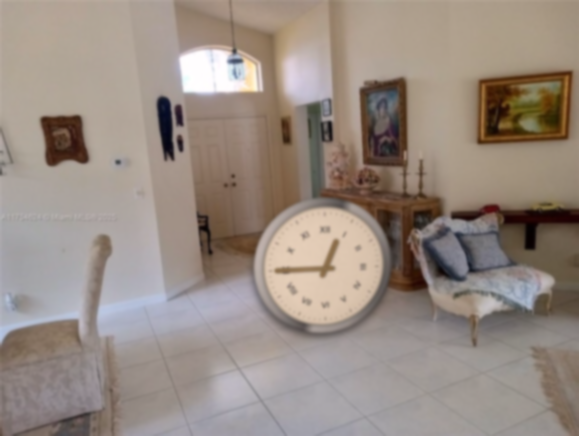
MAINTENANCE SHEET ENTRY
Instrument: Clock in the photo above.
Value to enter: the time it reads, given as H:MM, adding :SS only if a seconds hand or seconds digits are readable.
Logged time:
12:45
